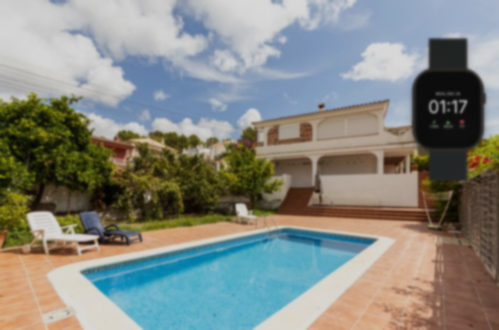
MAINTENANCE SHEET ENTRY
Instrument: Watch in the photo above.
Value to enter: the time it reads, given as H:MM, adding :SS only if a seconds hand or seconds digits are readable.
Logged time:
1:17
